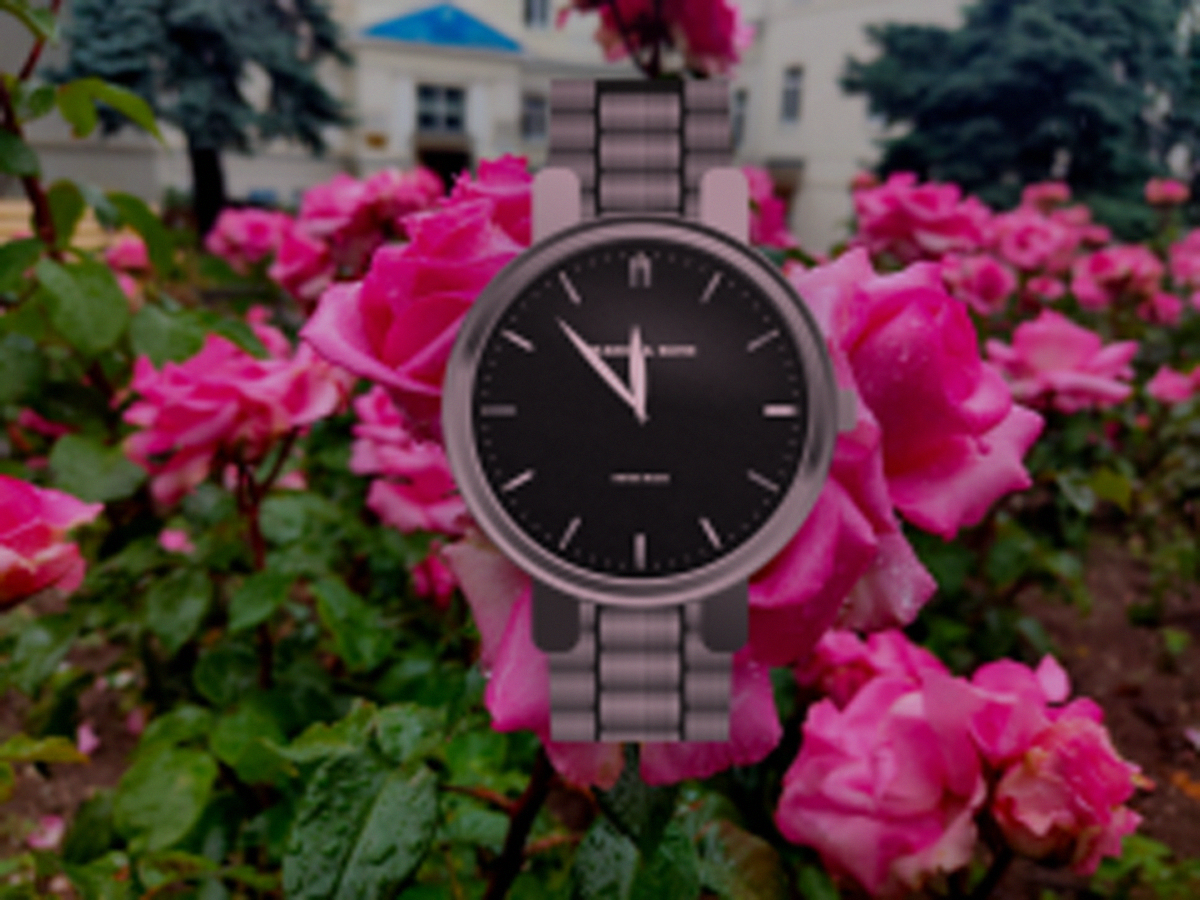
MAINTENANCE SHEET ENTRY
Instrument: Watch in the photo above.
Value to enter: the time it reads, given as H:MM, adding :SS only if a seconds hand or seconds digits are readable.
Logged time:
11:53
